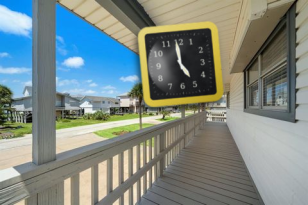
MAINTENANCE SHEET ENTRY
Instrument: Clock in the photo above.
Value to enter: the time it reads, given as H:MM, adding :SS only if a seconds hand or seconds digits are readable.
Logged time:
4:59
